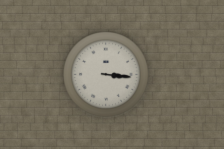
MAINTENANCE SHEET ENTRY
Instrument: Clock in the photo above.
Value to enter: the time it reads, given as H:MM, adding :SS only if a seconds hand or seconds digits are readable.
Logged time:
3:16
